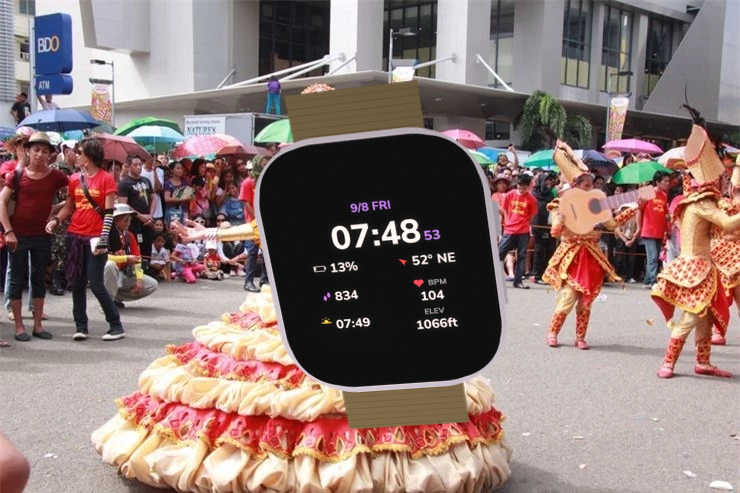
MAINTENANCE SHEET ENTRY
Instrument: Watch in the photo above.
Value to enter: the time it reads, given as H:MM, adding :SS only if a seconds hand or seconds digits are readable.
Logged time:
7:48:53
